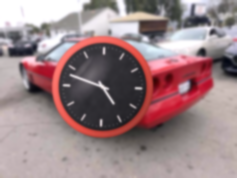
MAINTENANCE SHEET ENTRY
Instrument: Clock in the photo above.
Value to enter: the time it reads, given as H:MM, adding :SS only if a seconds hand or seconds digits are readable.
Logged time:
4:48
